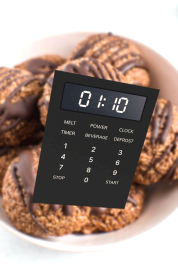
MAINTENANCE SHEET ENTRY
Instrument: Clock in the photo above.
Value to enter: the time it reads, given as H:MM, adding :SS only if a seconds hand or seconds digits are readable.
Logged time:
1:10
